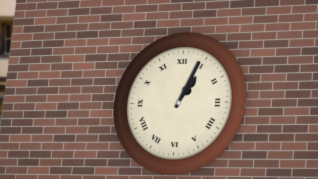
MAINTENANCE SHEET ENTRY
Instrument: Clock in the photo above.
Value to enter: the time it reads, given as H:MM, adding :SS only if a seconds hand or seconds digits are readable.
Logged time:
1:04
